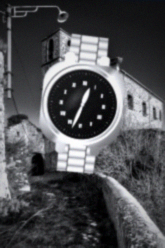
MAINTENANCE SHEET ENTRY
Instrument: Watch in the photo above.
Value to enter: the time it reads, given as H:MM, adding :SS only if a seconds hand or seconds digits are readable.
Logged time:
12:33
